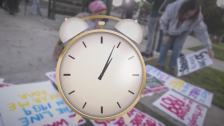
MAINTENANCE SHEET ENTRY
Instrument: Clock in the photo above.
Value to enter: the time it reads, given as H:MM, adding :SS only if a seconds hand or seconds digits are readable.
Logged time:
1:04
